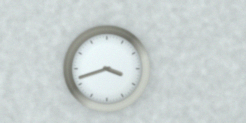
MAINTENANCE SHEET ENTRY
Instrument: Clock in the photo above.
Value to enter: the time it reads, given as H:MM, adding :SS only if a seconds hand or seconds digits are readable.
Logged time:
3:42
